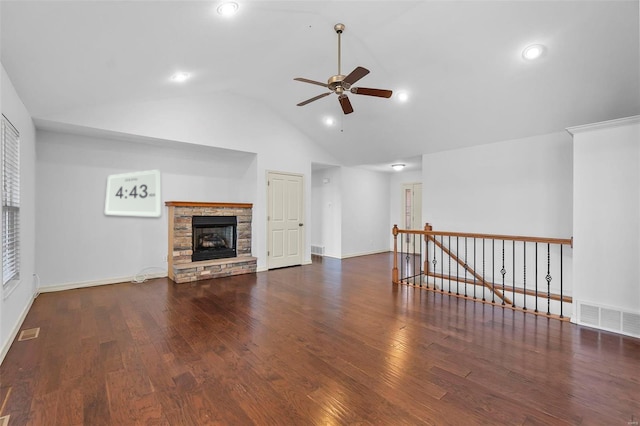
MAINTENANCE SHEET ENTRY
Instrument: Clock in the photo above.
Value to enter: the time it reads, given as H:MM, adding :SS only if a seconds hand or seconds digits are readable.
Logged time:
4:43
